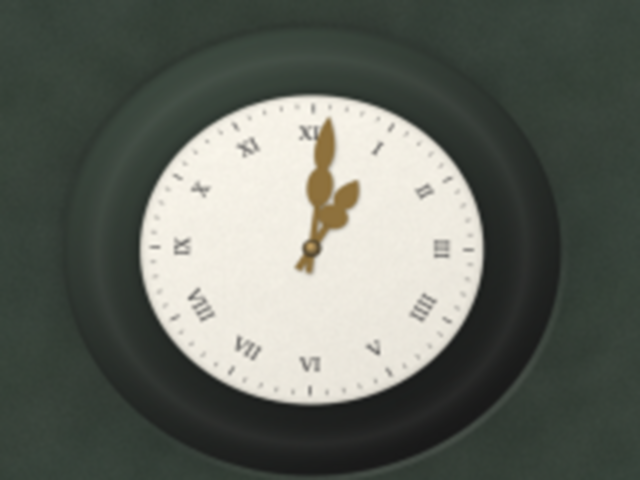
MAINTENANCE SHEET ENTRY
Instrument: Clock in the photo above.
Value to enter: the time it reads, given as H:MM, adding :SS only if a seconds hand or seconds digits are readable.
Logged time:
1:01
